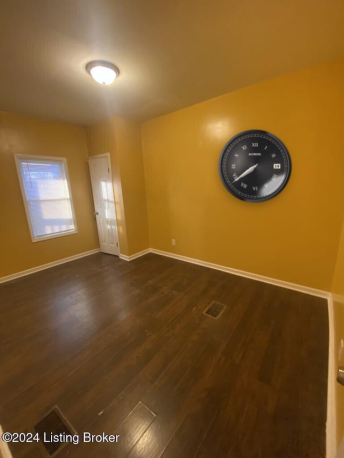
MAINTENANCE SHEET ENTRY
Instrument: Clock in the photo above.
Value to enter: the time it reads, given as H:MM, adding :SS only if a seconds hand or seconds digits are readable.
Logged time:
7:39
